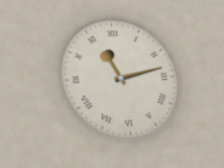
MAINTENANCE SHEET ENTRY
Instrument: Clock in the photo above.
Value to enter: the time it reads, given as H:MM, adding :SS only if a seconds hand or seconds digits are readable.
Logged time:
11:13
